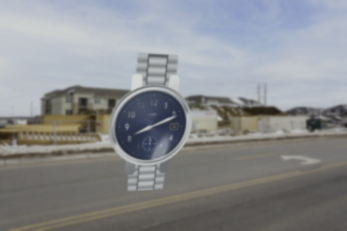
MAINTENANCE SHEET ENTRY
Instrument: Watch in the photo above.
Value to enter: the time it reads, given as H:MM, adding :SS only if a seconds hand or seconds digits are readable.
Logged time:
8:11
